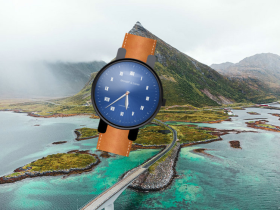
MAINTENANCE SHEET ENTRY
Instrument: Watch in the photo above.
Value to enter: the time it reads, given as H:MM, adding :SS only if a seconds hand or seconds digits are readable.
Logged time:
5:37
